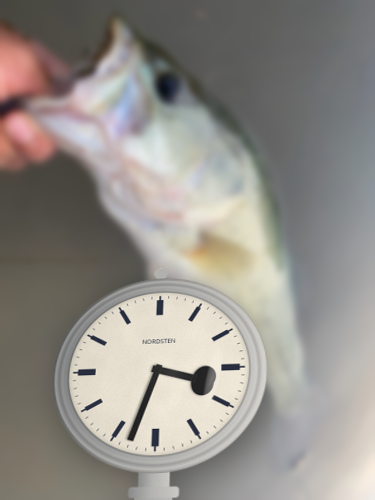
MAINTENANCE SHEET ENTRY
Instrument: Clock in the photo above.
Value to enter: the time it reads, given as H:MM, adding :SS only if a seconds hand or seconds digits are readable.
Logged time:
3:33
